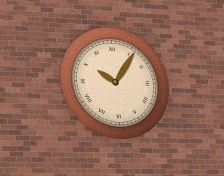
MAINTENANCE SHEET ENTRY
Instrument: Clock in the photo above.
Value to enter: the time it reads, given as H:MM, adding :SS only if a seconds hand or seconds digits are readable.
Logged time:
10:06
